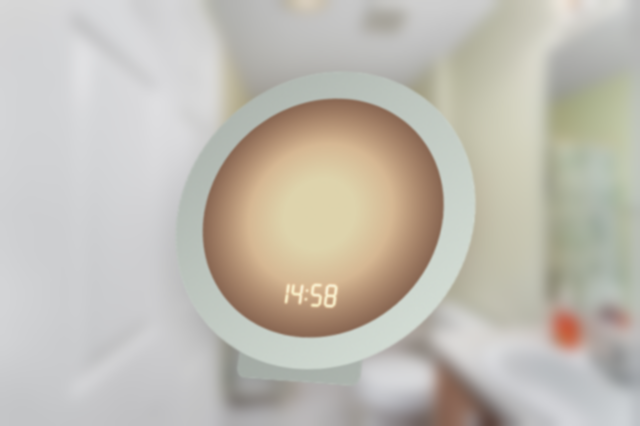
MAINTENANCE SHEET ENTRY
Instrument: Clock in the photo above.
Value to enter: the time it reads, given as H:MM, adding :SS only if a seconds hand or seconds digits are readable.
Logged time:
14:58
